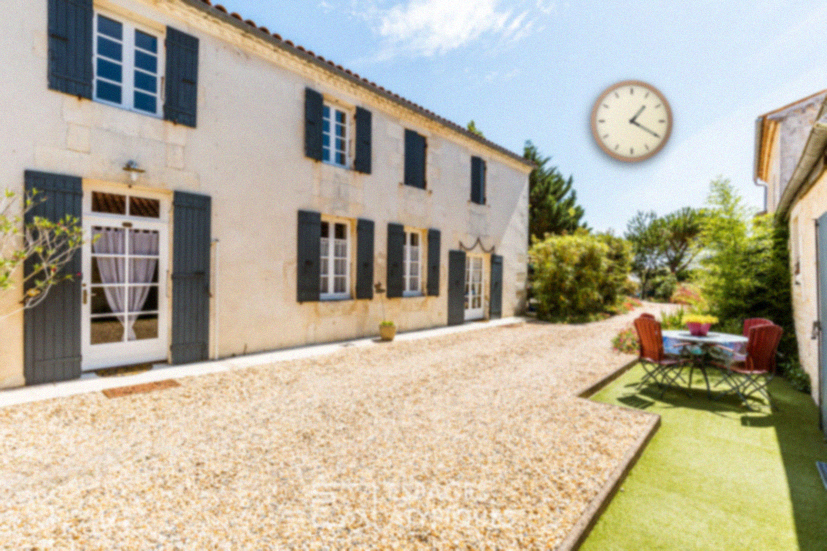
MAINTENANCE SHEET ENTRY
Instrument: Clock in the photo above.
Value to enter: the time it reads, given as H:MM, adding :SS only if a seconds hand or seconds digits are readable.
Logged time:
1:20
